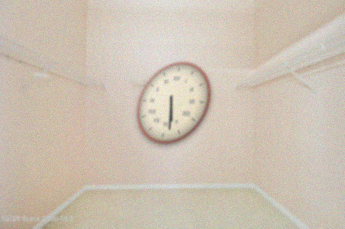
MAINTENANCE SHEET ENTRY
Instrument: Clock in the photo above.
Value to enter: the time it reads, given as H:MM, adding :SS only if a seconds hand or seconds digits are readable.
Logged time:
5:28
